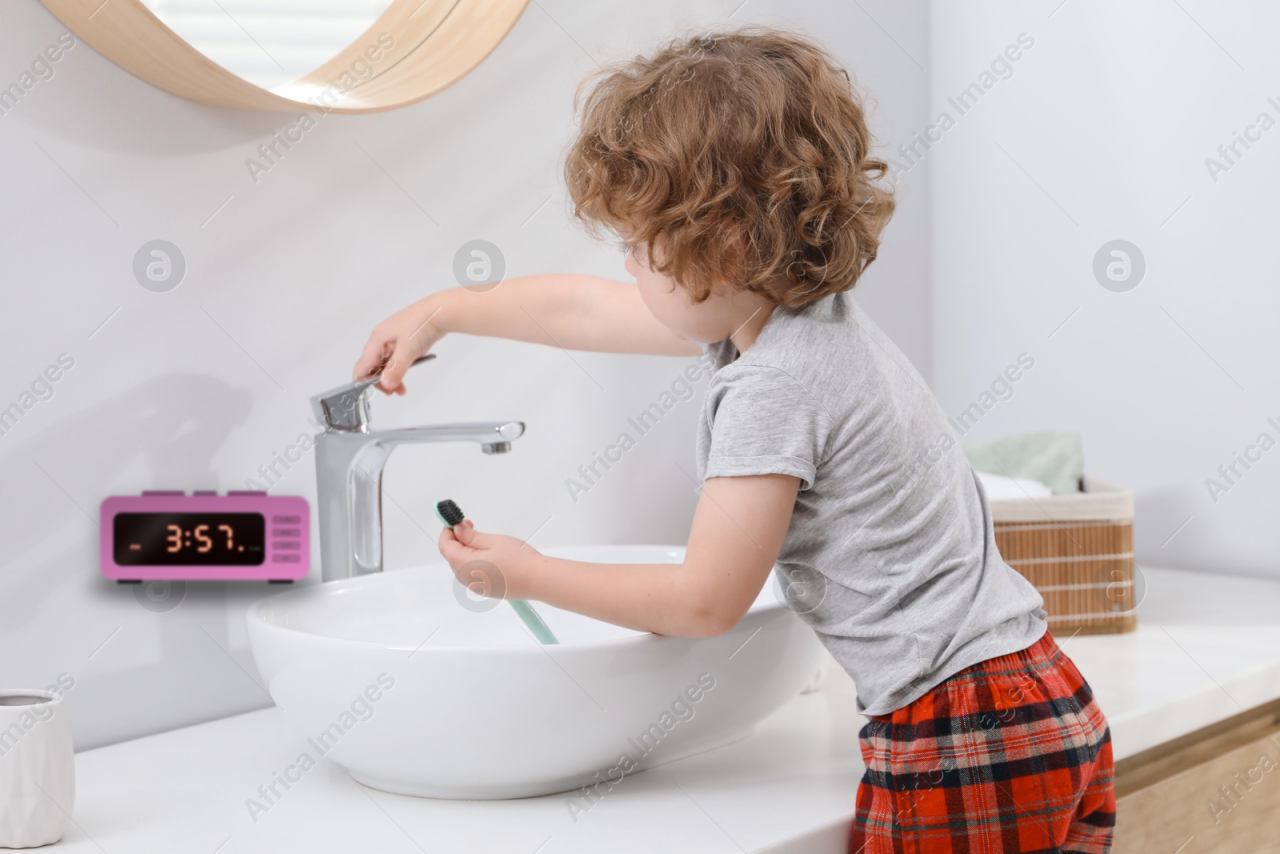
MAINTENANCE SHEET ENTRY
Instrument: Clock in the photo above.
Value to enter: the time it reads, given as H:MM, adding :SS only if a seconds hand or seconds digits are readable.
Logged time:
3:57
